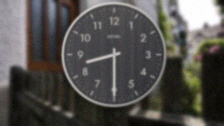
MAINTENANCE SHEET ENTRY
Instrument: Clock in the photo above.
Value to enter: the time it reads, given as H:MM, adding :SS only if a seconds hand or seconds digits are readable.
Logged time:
8:30
